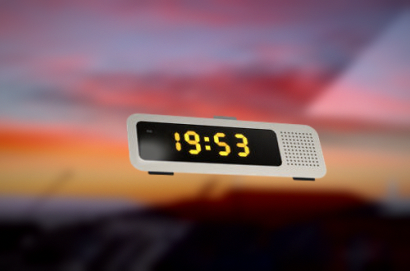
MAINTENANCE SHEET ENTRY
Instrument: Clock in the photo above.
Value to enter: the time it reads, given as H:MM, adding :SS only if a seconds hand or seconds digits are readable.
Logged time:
19:53
